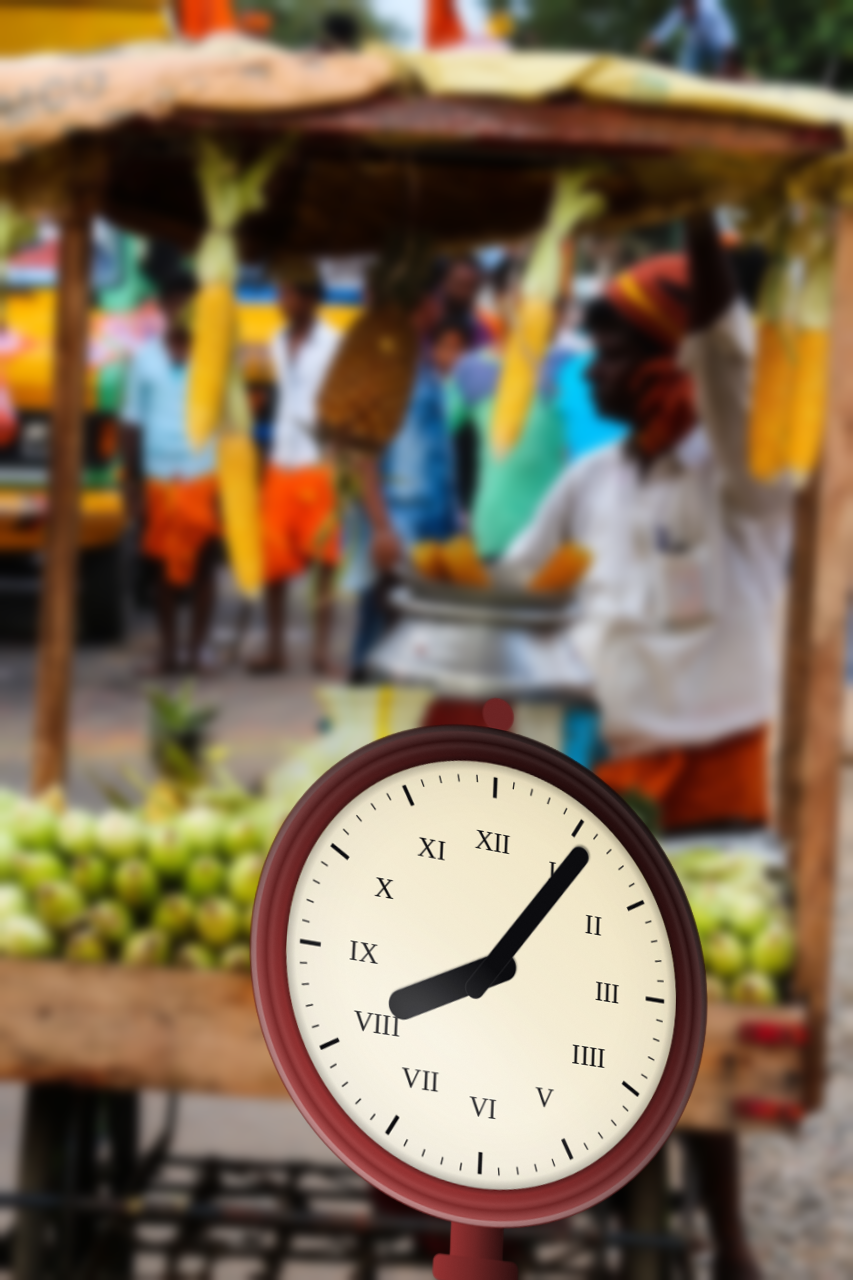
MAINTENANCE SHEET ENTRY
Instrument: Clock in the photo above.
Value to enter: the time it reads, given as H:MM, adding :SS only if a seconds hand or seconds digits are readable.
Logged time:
8:06
